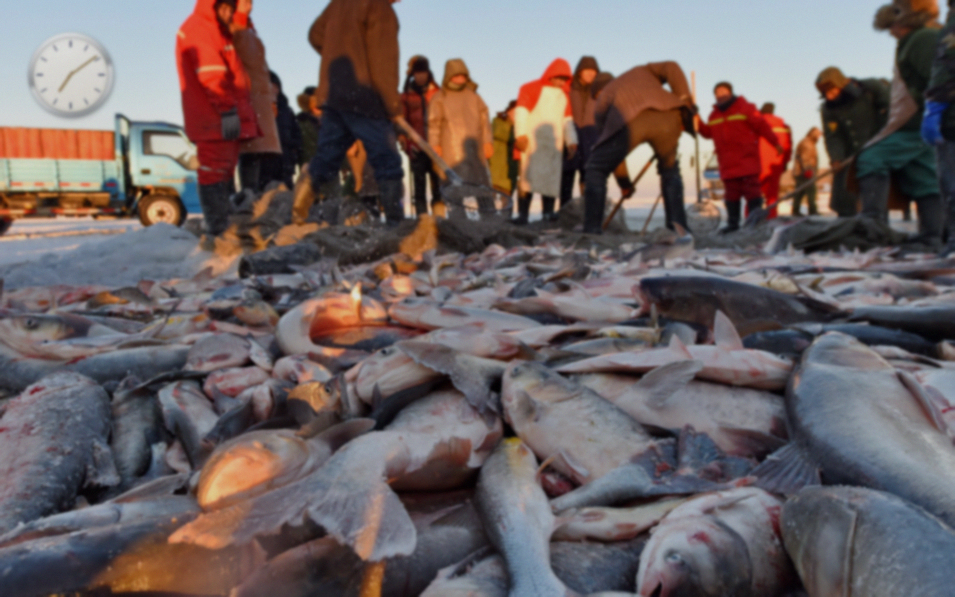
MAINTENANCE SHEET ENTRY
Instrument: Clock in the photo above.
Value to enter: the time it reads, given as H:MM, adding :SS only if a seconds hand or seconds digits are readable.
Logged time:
7:09
